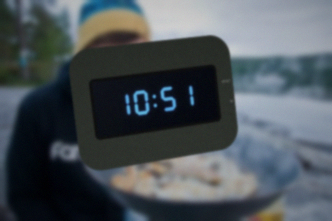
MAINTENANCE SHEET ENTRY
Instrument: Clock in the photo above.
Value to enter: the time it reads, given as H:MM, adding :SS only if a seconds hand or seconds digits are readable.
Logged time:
10:51
